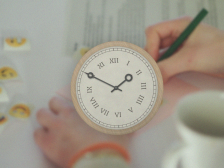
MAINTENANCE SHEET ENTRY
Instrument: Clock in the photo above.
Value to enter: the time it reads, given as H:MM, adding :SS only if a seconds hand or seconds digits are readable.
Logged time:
1:50
